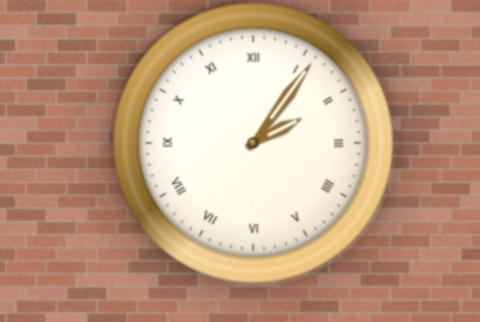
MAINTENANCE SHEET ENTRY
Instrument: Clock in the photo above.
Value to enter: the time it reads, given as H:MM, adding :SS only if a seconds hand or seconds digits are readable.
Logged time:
2:06
